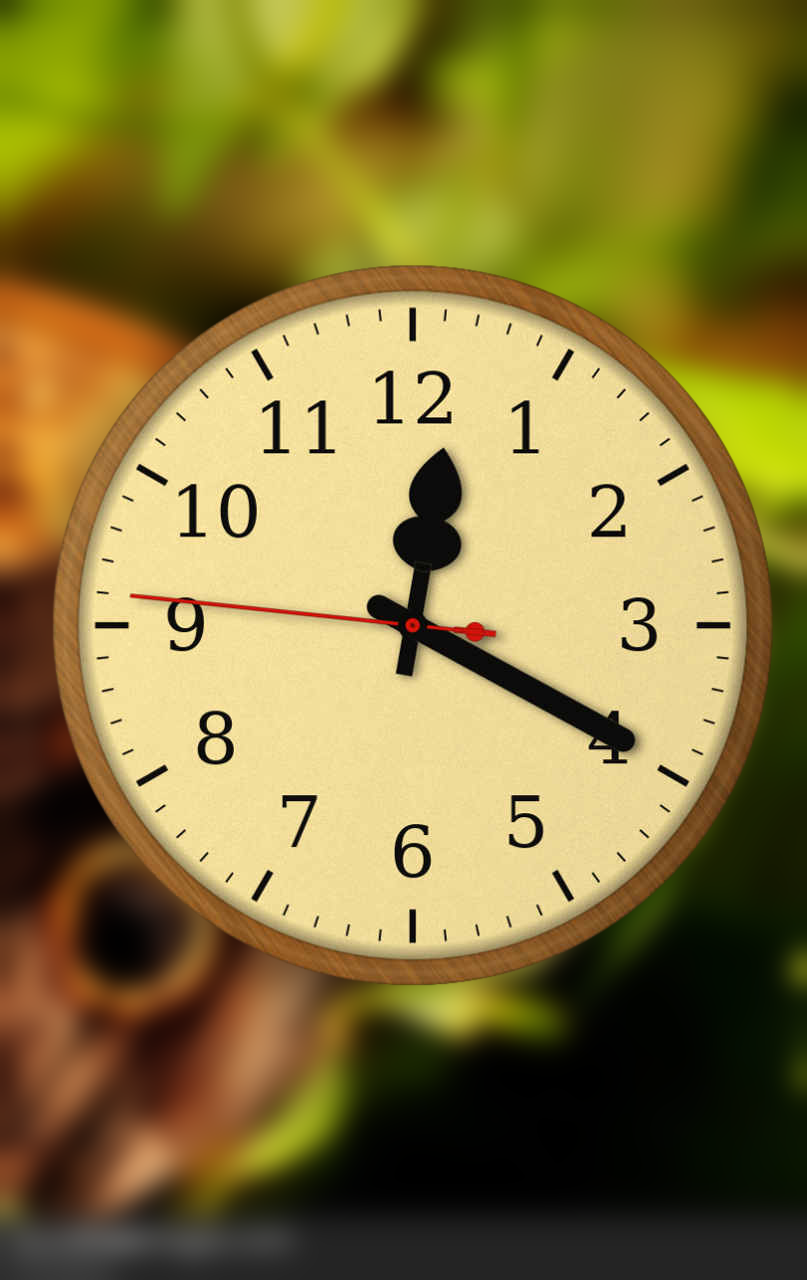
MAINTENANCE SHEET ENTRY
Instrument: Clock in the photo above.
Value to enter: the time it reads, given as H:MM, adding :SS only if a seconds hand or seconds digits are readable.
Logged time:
12:19:46
